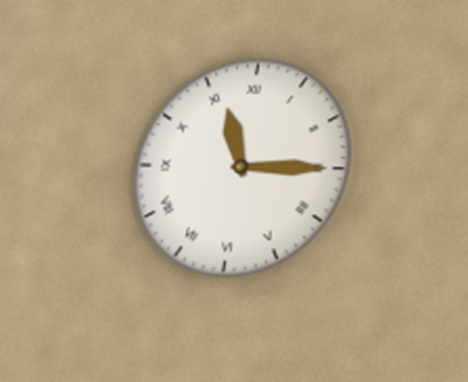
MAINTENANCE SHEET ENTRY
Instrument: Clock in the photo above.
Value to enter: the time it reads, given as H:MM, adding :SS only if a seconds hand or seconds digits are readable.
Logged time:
11:15
